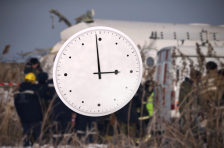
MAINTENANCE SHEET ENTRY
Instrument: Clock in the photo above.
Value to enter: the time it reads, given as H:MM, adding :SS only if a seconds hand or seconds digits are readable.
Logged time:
2:59
